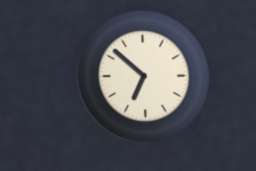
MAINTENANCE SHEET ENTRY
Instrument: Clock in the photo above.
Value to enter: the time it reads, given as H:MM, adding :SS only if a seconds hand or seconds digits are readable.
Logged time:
6:52
